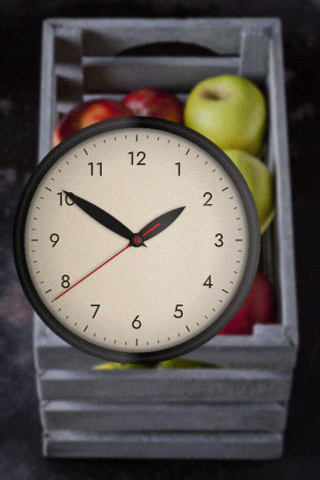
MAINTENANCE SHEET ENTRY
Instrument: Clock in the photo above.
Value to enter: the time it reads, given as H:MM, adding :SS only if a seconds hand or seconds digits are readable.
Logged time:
1:50:39
